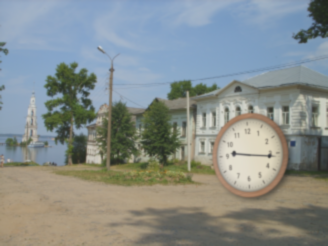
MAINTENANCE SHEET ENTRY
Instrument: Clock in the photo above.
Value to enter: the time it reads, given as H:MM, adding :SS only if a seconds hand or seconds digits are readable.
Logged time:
9:16
